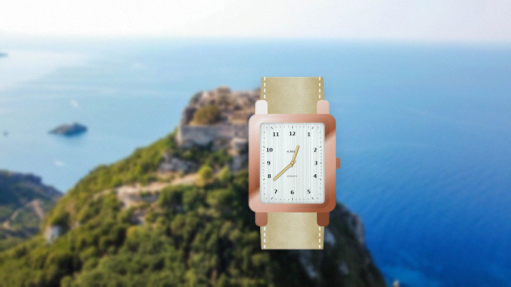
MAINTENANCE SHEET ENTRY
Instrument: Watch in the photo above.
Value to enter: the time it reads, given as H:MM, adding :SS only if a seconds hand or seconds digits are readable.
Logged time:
12:38
